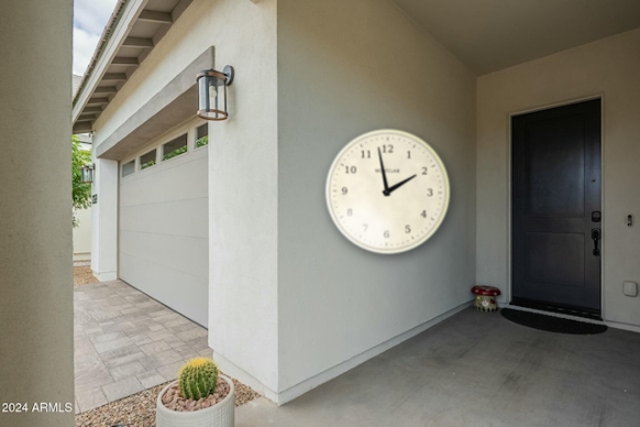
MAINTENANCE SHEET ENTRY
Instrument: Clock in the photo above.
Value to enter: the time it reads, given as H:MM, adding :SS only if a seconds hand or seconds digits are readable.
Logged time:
1:58
